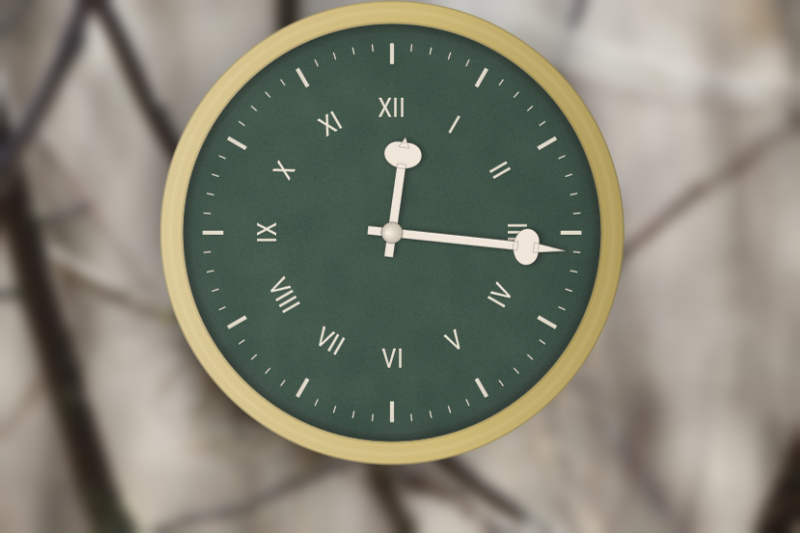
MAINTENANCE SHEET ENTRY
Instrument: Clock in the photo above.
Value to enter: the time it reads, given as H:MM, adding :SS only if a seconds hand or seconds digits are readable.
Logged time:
12:16
